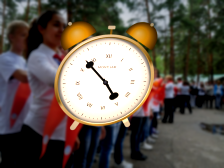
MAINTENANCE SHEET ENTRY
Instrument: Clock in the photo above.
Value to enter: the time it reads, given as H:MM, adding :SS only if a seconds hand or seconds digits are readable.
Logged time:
4:53
